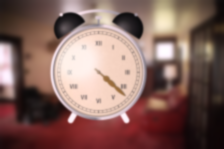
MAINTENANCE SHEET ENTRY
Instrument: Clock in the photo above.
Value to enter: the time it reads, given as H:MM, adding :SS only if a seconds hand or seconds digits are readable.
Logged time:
4:22
